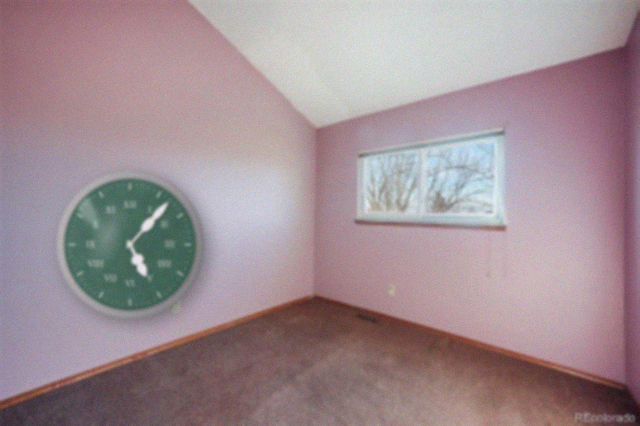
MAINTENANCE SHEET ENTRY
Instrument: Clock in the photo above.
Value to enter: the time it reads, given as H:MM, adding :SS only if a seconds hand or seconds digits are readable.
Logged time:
5:07
